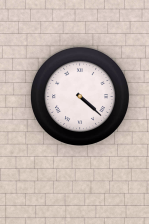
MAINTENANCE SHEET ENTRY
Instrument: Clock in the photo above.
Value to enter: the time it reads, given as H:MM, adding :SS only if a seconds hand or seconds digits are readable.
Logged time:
4:22
